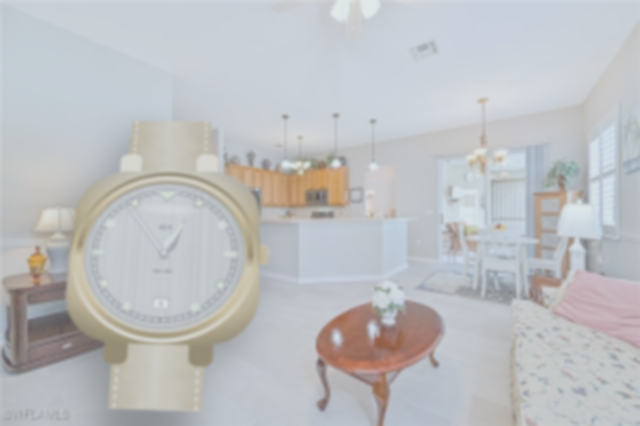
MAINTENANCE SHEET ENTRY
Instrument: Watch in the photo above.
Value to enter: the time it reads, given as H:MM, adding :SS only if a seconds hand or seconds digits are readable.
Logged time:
12:54
